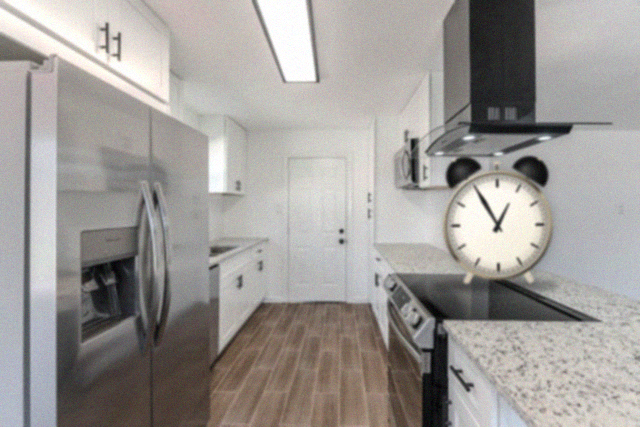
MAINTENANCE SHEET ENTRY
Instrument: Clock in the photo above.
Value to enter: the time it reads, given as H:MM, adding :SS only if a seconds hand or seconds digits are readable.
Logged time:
12:55
